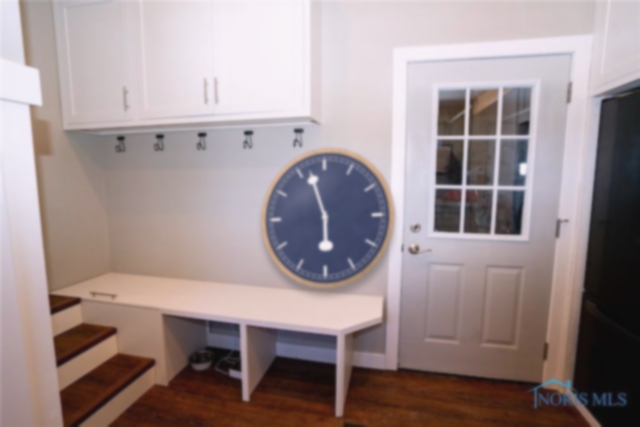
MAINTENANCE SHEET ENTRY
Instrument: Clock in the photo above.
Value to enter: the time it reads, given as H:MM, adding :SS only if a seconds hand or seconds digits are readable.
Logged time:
5:57
